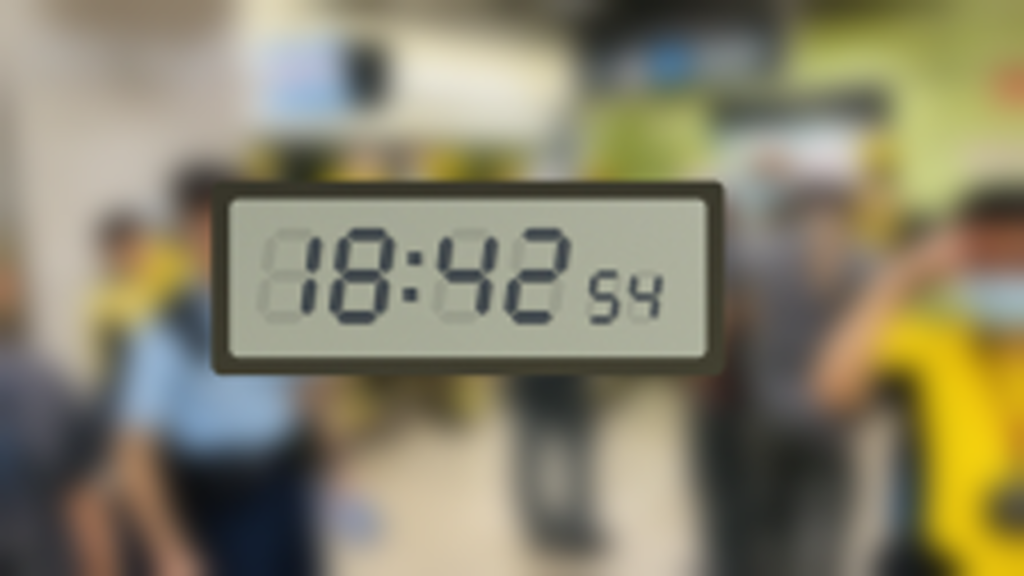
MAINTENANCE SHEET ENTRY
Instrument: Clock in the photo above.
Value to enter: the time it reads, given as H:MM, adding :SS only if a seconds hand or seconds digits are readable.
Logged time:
18:42:54
